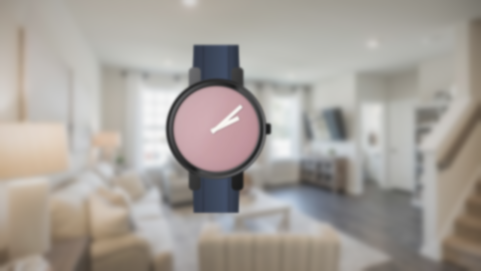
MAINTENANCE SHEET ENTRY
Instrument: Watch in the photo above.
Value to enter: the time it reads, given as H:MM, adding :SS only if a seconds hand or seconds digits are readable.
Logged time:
2:08
